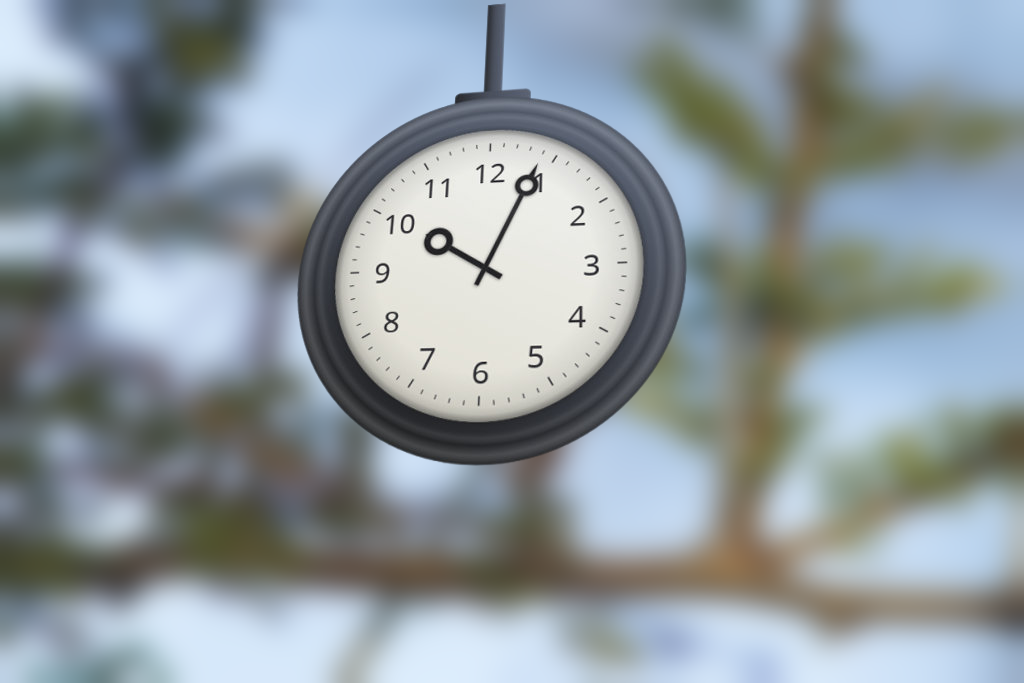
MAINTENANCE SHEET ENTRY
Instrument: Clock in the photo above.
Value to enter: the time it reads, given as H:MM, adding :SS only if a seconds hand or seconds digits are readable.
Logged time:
10:04
